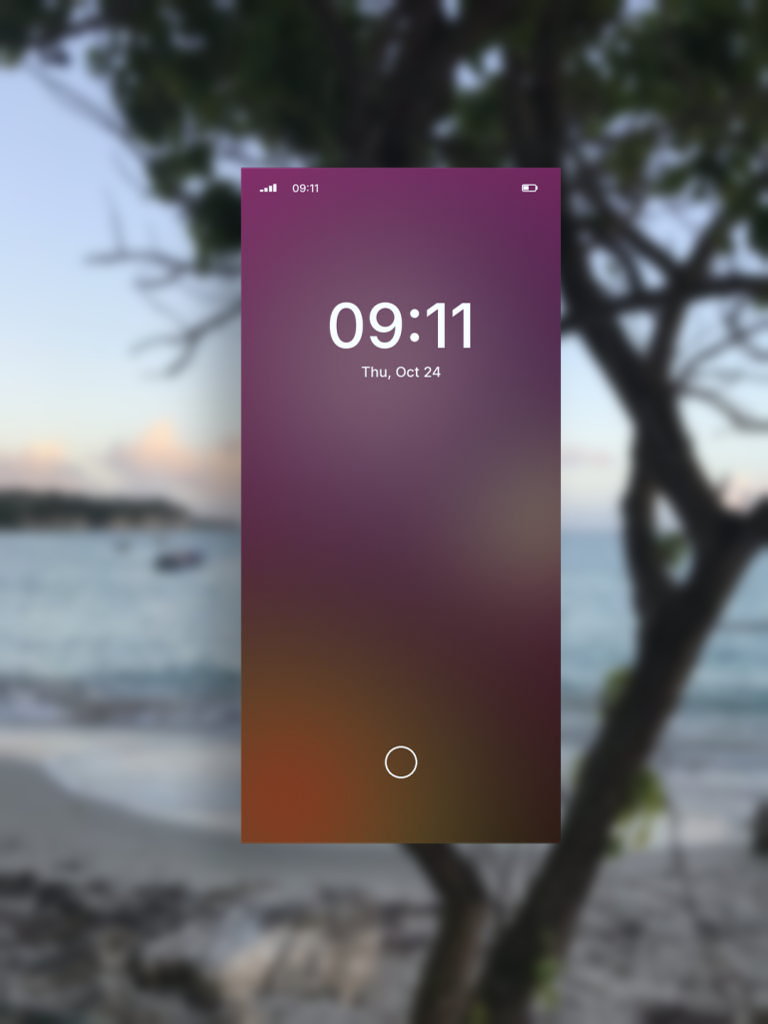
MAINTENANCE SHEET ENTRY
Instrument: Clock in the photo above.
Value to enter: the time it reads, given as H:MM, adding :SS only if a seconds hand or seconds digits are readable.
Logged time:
9:11
